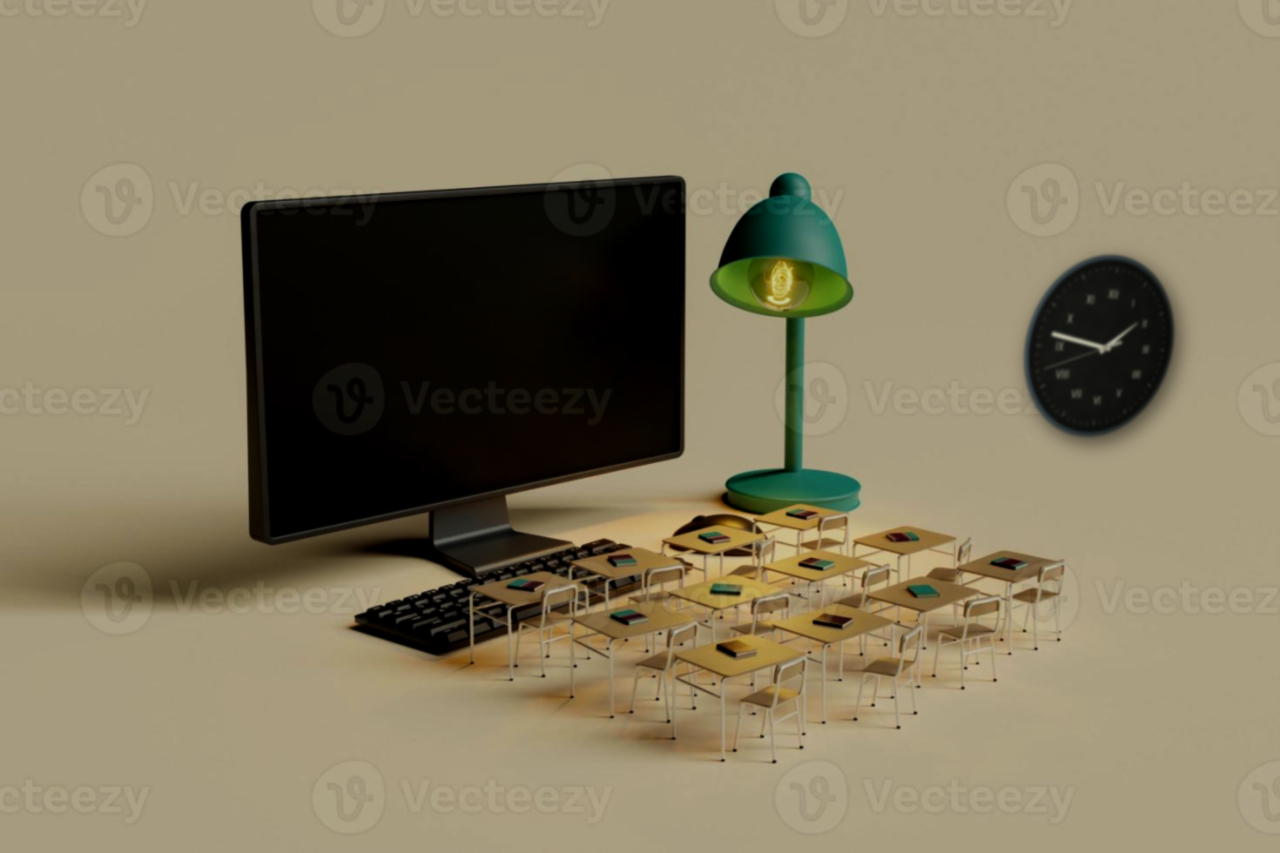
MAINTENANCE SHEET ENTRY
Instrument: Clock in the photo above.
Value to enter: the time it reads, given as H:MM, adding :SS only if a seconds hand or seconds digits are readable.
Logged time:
1:46:42
